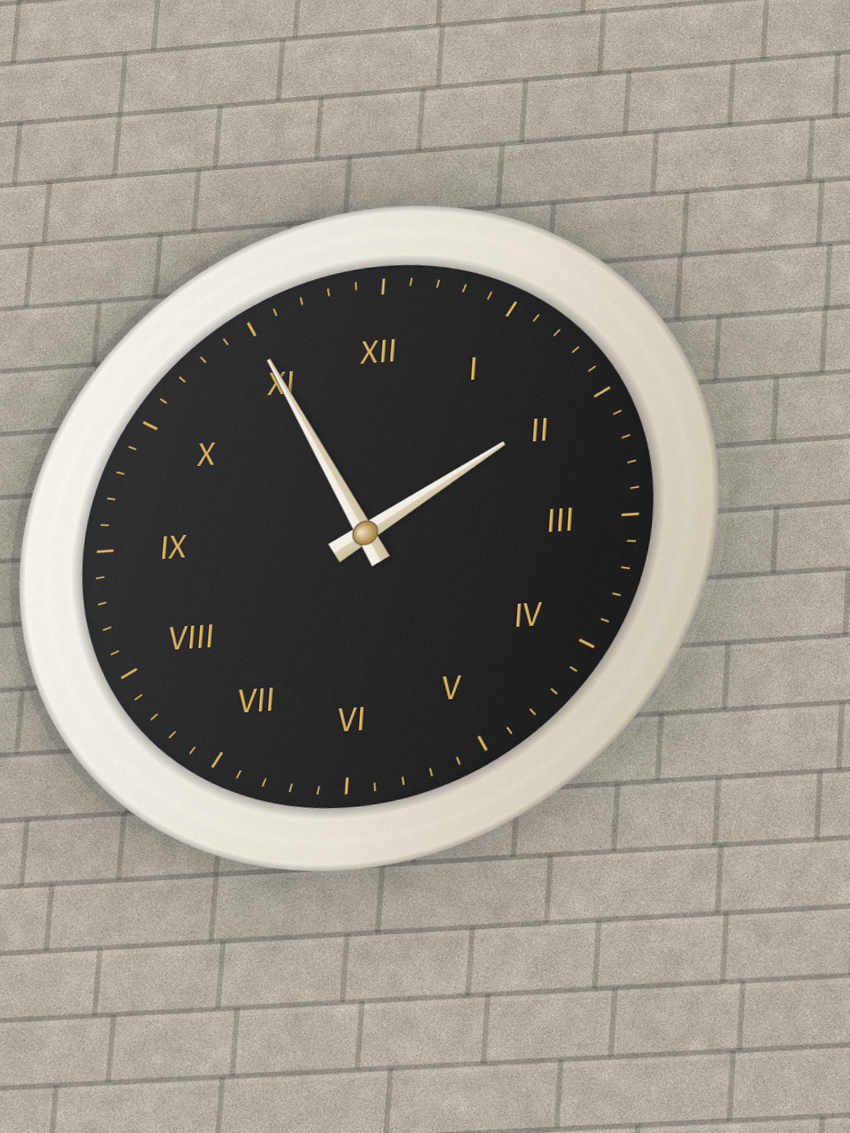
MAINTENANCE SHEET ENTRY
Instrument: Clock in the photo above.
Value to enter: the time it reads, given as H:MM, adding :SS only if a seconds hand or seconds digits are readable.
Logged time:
1:55
